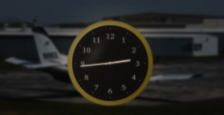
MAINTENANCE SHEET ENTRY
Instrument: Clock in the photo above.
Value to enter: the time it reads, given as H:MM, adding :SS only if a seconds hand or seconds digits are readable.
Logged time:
2:44
